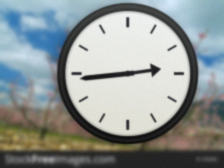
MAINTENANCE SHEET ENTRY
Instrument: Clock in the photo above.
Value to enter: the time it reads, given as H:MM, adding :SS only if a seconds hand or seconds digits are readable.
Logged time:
2:44
